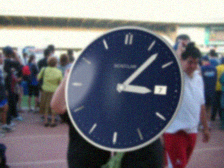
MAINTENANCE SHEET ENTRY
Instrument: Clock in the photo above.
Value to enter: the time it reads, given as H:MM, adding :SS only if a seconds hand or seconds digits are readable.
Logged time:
3:07
